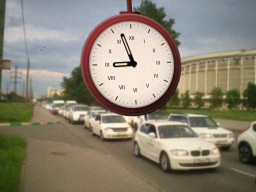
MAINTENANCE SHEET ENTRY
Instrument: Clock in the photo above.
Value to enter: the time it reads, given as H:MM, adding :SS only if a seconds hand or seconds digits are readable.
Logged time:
8:57
